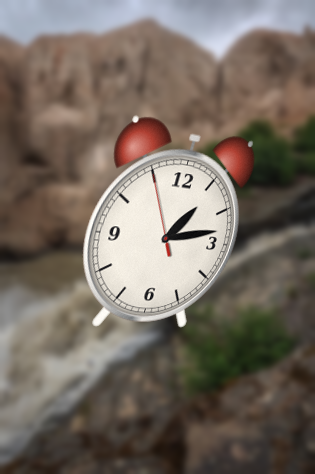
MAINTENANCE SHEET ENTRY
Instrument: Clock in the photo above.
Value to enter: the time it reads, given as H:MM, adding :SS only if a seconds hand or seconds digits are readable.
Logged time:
1:12:55
